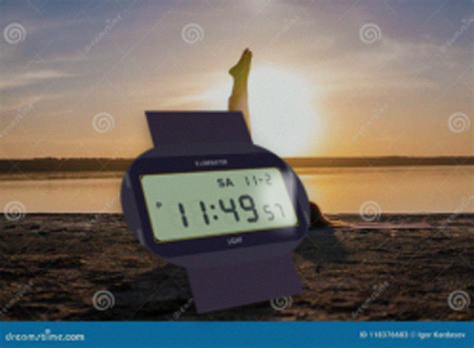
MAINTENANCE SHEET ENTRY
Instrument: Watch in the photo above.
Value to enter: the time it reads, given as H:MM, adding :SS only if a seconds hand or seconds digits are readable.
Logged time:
11:49:57
